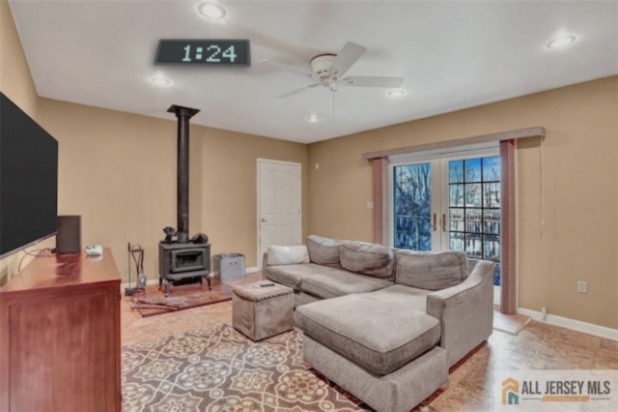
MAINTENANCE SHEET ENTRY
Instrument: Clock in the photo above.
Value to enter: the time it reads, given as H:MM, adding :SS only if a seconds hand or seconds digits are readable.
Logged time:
1:24
